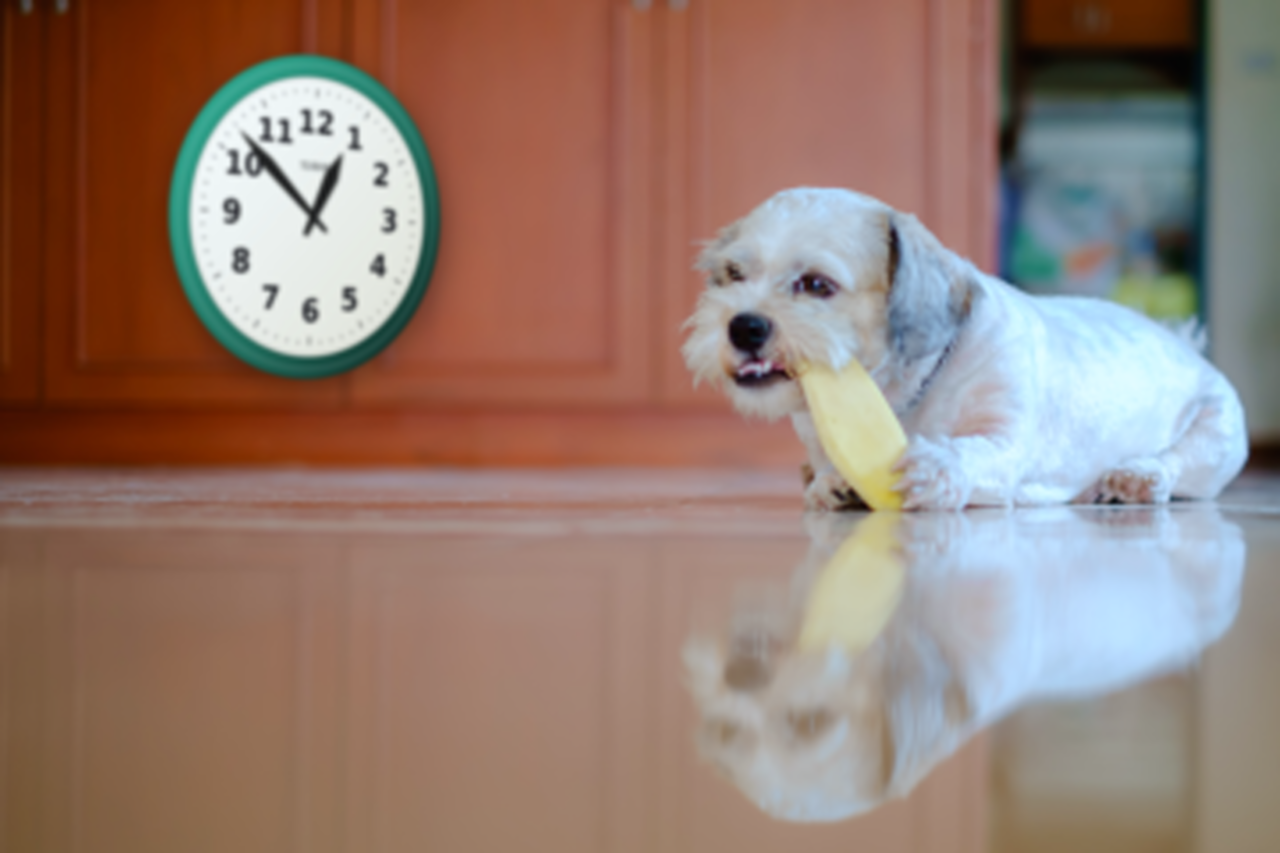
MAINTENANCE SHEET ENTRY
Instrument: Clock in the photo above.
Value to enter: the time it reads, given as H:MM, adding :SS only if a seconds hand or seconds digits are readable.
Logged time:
12:52
